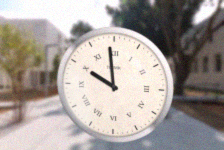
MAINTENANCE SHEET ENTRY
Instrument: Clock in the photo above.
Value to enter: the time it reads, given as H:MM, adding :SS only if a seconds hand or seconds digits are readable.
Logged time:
9:59
